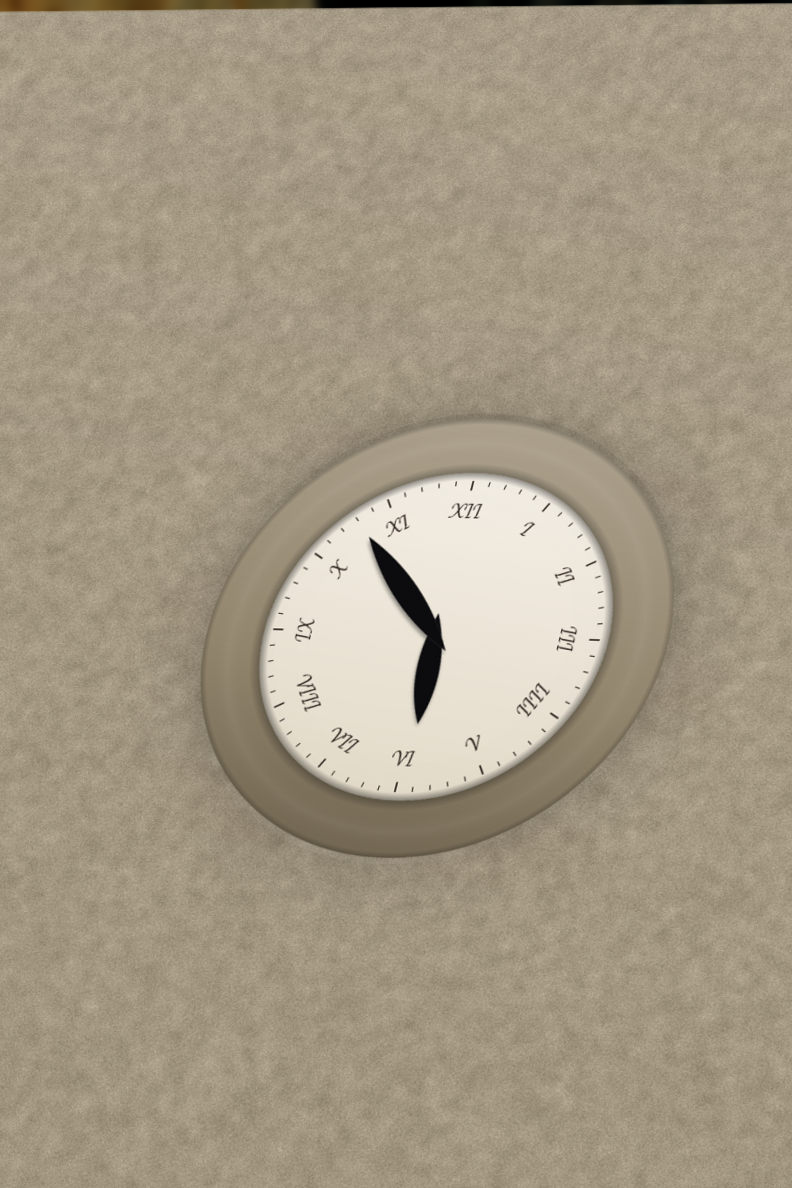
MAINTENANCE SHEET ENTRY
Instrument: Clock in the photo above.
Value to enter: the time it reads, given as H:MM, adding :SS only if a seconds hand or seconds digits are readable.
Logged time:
5:53
